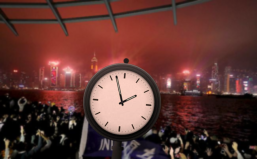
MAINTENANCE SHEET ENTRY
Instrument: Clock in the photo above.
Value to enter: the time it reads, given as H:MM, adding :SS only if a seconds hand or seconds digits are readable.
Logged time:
1:57
